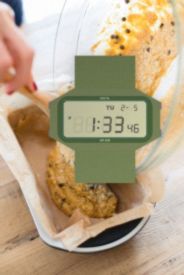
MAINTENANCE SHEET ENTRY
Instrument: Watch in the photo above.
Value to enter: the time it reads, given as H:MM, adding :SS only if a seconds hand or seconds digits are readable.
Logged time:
1:33:46
